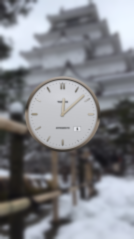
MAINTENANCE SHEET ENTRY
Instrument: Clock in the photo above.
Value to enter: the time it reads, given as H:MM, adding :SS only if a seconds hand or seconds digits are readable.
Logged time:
12:08
